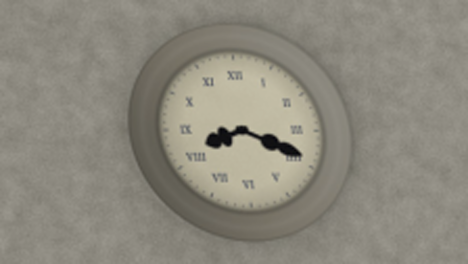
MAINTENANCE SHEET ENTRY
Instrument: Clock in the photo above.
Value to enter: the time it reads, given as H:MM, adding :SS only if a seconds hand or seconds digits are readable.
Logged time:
8:19
